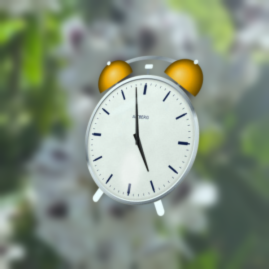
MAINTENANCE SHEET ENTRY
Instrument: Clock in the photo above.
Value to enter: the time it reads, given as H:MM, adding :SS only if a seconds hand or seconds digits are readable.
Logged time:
4:58
